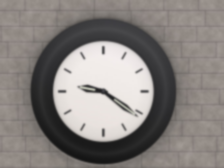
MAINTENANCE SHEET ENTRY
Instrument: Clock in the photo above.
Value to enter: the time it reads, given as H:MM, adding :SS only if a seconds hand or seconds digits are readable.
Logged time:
9:21
